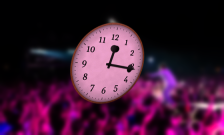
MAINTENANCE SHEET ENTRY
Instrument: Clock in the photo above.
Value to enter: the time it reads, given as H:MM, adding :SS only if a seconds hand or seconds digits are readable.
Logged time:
12:16
